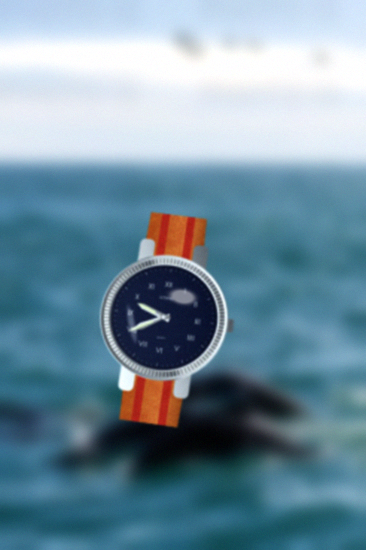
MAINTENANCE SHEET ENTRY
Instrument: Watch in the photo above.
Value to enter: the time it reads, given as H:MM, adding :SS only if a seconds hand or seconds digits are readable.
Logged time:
9:40
